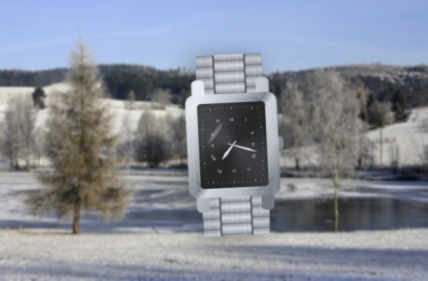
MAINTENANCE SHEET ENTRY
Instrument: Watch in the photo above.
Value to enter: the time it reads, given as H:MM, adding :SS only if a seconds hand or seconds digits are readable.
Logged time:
7:18
